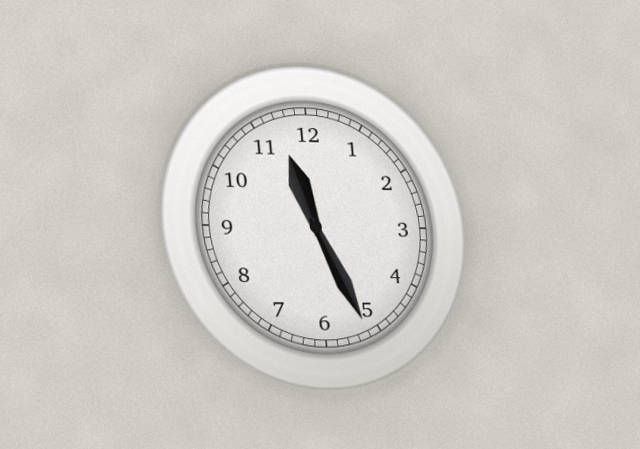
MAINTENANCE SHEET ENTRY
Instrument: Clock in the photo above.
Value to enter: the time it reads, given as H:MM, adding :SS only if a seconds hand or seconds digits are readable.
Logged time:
11:26
